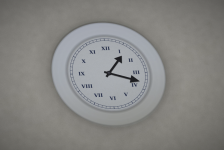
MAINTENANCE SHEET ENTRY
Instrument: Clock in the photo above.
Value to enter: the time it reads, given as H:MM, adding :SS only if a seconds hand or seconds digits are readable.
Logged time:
1:18
